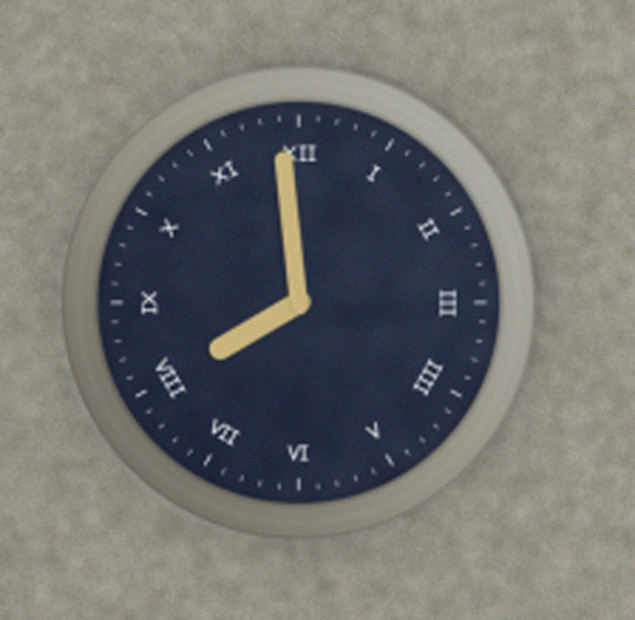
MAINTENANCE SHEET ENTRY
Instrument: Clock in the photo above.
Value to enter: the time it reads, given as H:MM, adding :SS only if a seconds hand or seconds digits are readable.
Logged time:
7:59
